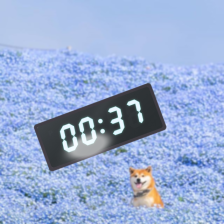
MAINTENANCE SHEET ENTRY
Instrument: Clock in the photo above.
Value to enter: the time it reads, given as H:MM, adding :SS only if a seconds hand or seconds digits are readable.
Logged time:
0:37
